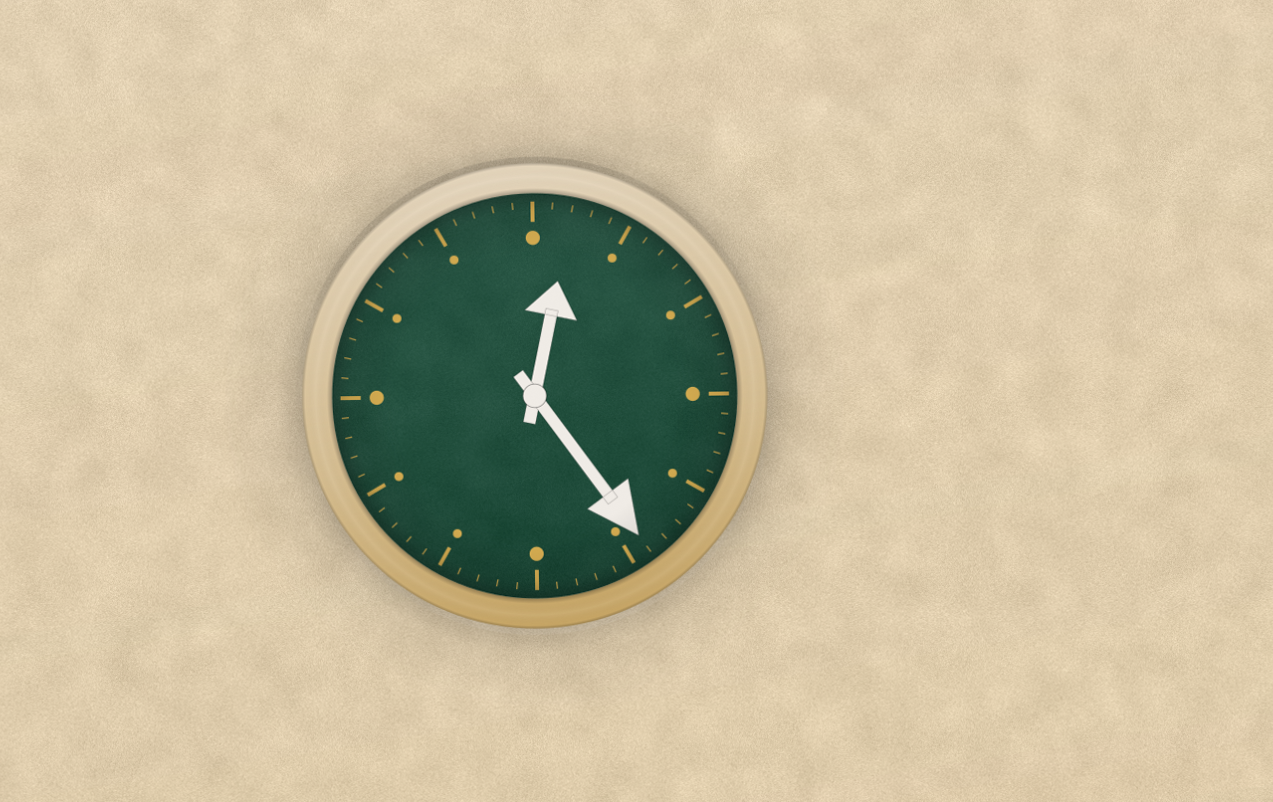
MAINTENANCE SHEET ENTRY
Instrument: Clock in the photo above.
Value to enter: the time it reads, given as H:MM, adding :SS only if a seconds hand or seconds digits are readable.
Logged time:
12:24
